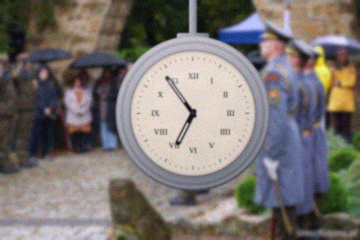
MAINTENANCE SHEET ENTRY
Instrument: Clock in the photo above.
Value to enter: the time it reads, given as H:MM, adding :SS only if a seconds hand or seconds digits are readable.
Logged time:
6:54
